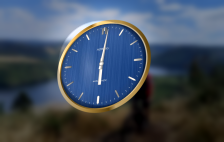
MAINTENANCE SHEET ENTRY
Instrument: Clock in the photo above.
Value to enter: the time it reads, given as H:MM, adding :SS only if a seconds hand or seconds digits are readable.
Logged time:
6:01
